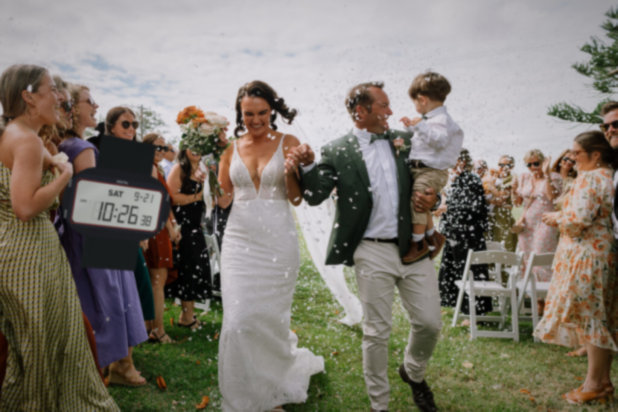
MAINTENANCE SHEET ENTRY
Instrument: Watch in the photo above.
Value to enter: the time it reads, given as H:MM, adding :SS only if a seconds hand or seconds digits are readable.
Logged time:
10:26
